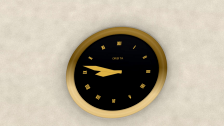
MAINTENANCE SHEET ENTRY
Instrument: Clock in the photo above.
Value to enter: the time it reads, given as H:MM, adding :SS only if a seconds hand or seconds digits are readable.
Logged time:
8:47
